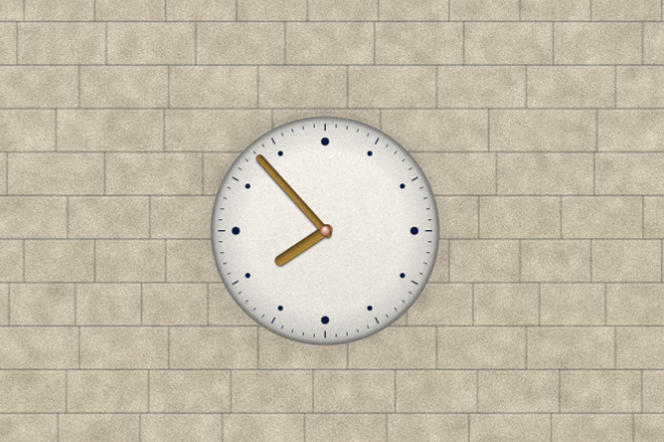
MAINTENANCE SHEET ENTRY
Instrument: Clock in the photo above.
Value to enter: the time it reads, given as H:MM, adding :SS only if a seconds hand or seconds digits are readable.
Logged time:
7:53
